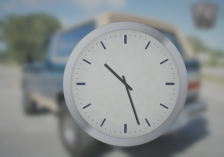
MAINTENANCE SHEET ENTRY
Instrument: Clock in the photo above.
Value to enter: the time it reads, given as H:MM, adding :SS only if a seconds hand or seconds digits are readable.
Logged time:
10:27
